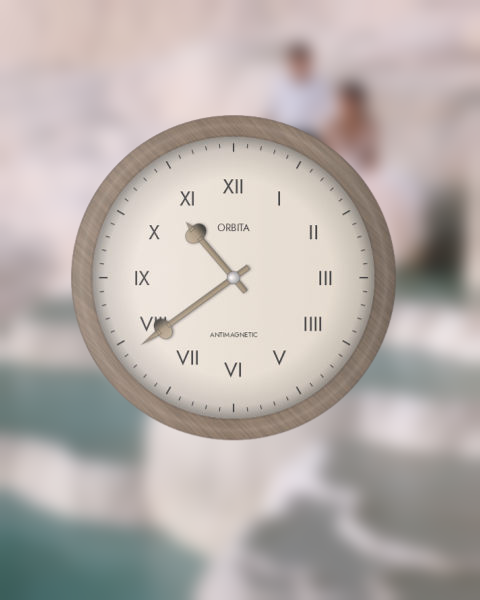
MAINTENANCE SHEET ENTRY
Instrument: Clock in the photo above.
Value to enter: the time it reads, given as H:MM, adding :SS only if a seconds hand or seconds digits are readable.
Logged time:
10:39
